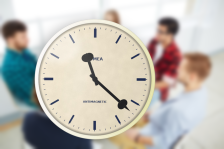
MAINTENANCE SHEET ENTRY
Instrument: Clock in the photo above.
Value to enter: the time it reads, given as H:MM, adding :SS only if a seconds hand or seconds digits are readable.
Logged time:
11:22
